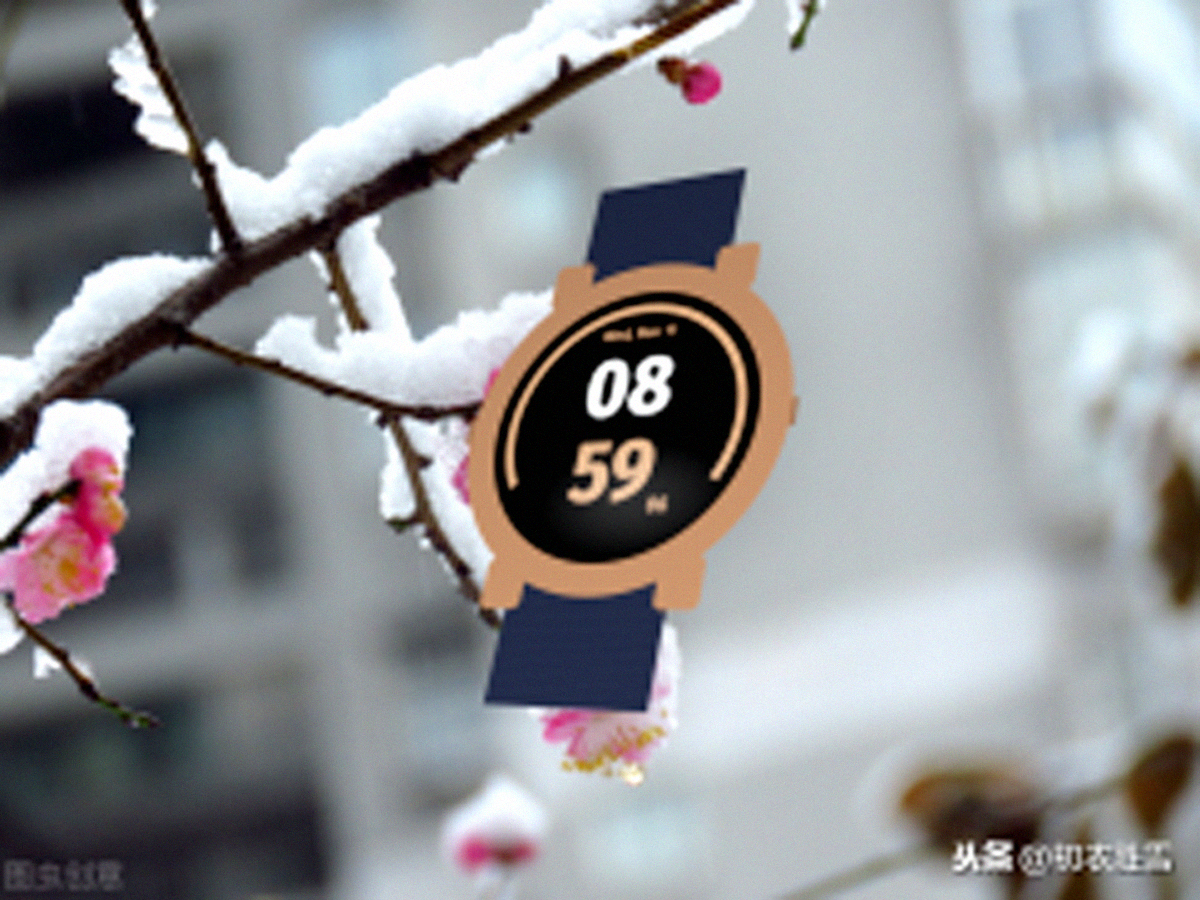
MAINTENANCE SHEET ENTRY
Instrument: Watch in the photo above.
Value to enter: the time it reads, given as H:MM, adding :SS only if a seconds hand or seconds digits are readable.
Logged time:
8:59
